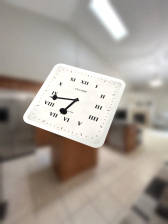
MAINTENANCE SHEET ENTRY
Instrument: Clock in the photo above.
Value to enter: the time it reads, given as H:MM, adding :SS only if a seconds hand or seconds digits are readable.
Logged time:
6:43
